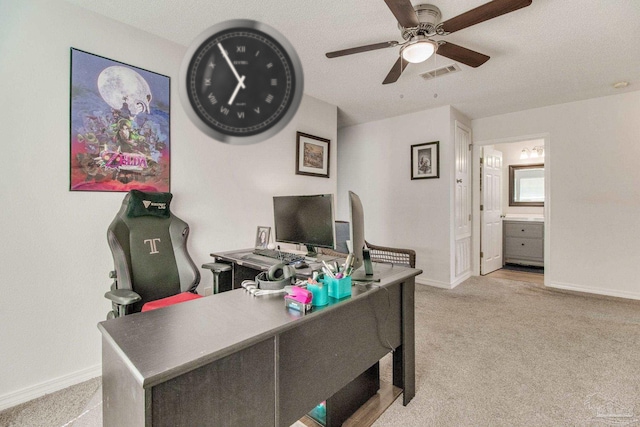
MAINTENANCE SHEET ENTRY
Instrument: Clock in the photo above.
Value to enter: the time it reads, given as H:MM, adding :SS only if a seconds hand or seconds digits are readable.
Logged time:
6:55
